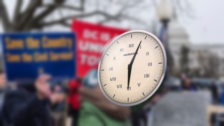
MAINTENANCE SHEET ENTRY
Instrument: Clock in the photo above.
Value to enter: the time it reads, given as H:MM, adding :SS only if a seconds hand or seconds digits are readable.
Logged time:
6:04
